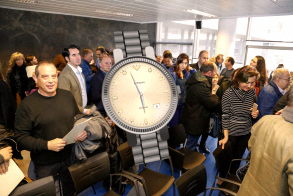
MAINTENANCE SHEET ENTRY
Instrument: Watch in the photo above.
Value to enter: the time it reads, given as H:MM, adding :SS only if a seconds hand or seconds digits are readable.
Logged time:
5:57
